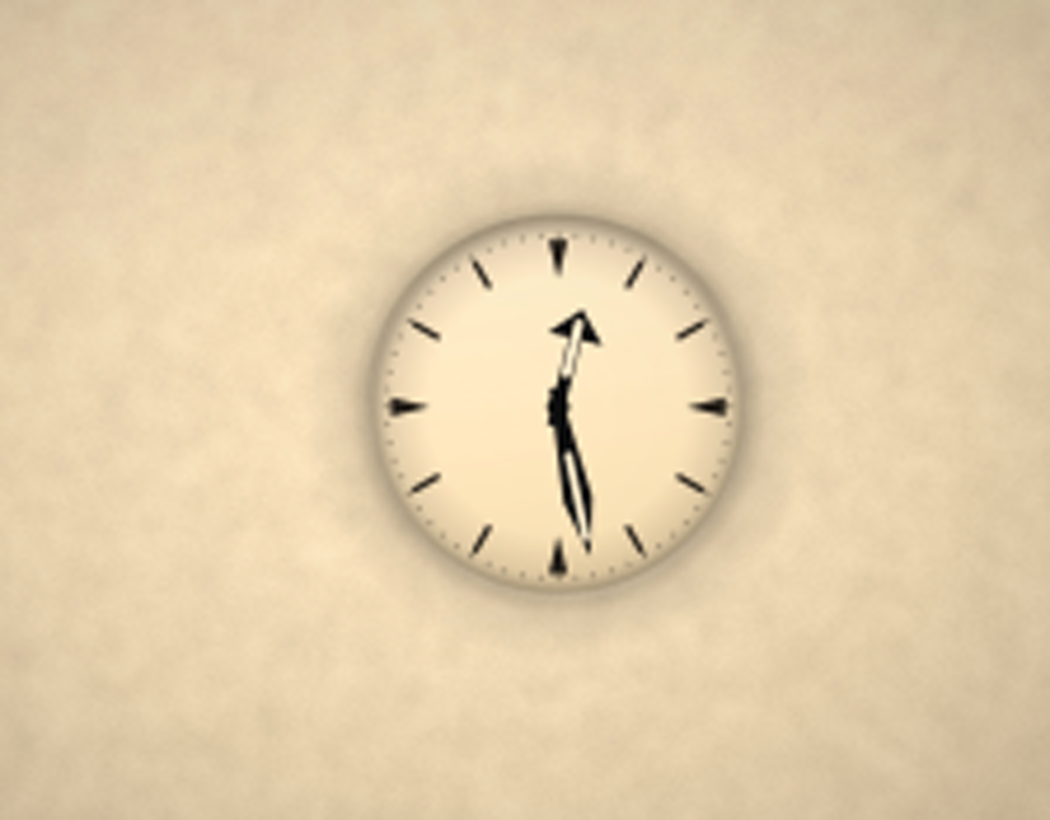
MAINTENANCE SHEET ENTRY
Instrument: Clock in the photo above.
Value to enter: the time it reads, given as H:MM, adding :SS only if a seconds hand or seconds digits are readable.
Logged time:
12:28
